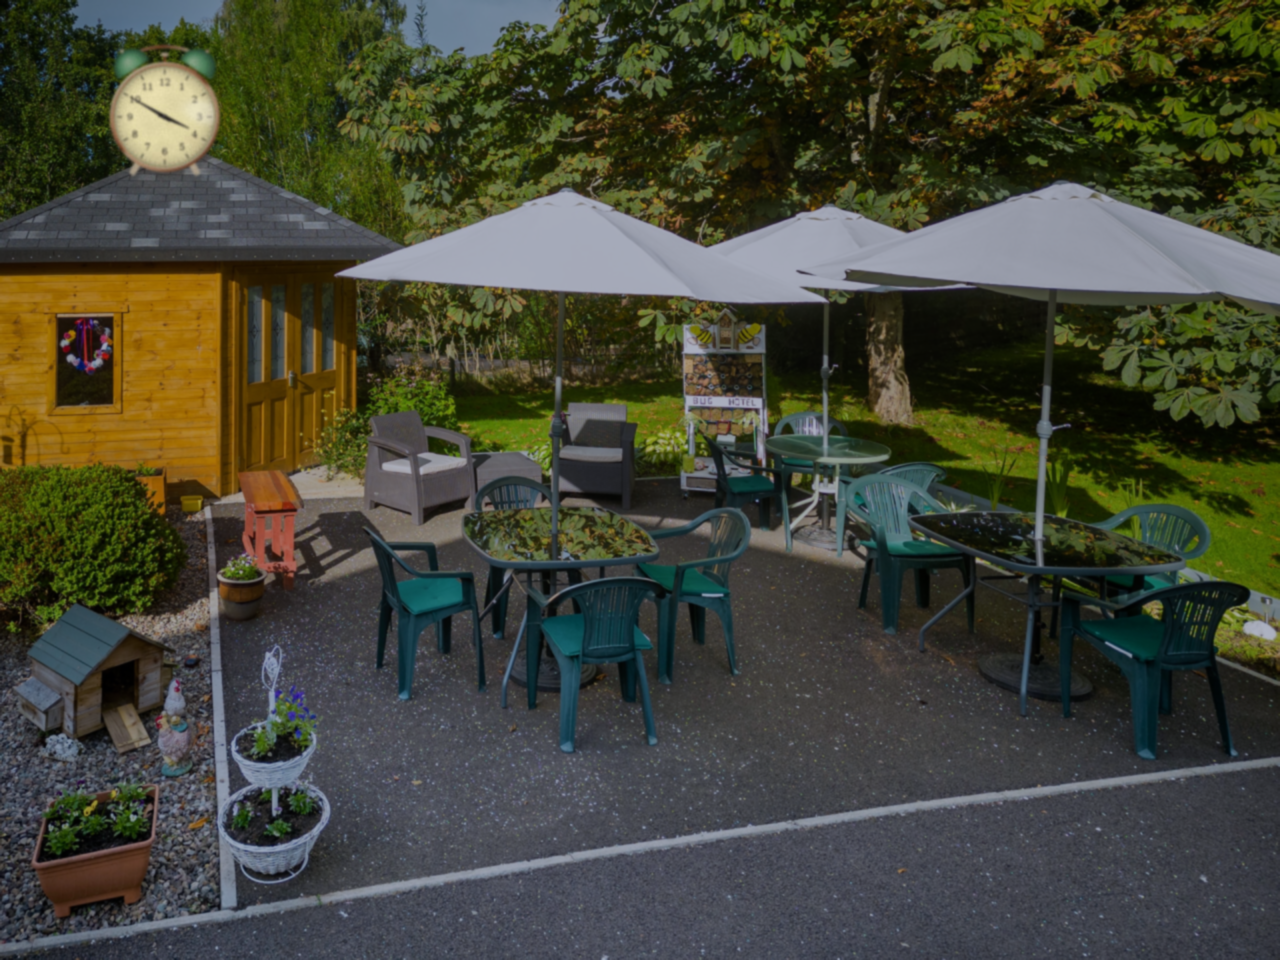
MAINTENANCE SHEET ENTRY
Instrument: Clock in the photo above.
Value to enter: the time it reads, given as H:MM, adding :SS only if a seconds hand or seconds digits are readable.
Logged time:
3:50
